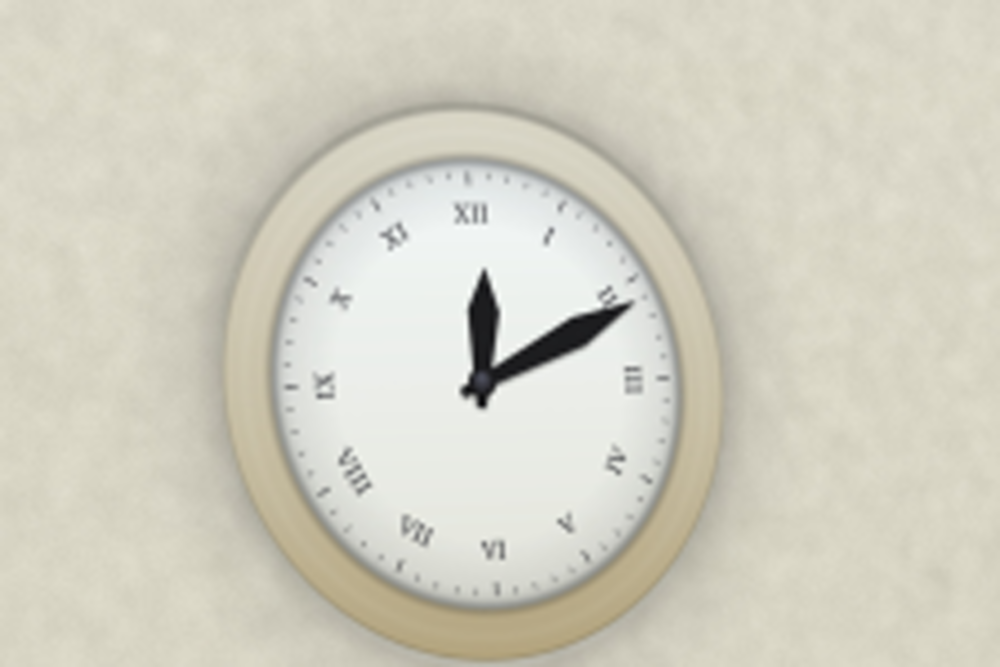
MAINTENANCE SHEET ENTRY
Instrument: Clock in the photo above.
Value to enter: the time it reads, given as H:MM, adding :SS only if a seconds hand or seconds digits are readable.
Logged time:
12:11
